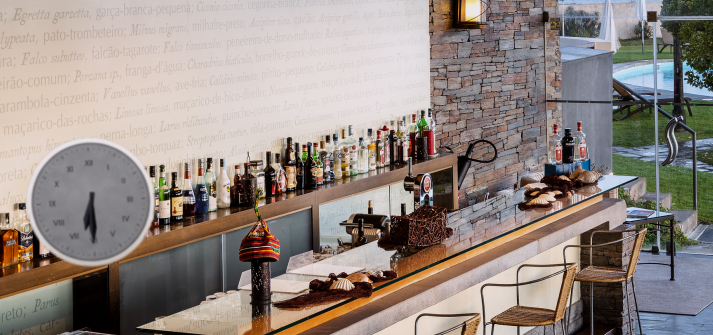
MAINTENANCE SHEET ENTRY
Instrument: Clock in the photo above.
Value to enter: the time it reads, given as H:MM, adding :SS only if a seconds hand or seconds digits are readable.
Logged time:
6:30
